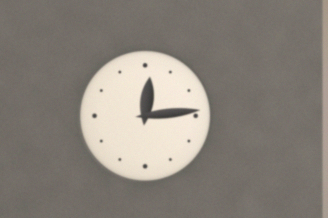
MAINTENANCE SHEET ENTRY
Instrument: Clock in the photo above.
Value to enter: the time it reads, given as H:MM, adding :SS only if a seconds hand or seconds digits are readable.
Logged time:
12:14
